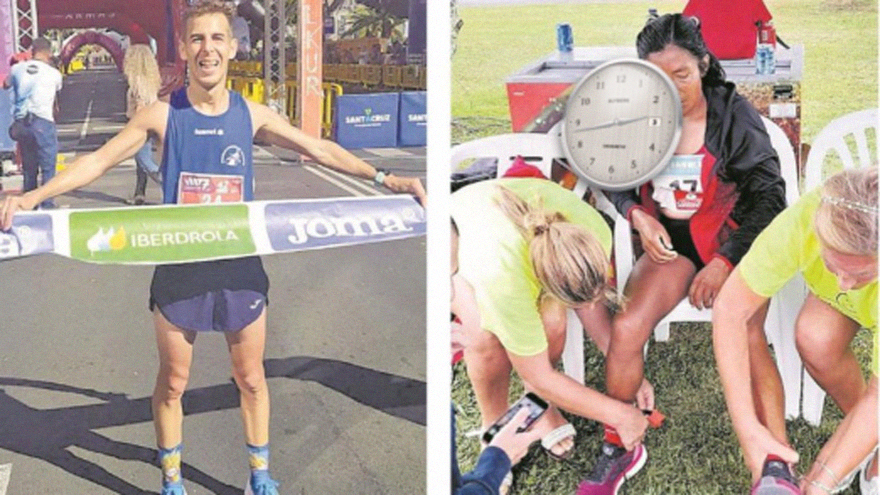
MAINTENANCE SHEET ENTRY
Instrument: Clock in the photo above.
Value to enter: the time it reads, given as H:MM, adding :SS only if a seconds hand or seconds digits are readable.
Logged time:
2:43
